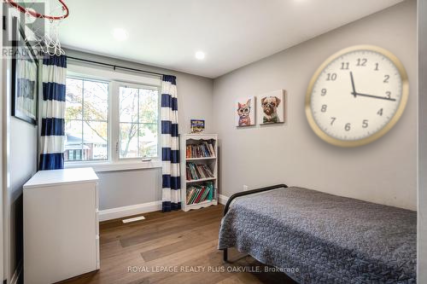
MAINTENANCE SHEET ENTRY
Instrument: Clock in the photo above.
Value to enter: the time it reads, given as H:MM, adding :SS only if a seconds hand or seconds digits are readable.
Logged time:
11:16
